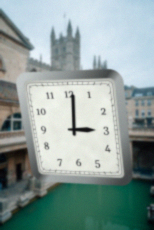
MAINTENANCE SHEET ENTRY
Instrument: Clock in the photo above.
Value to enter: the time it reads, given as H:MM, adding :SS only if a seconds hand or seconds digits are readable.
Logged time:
3:01
